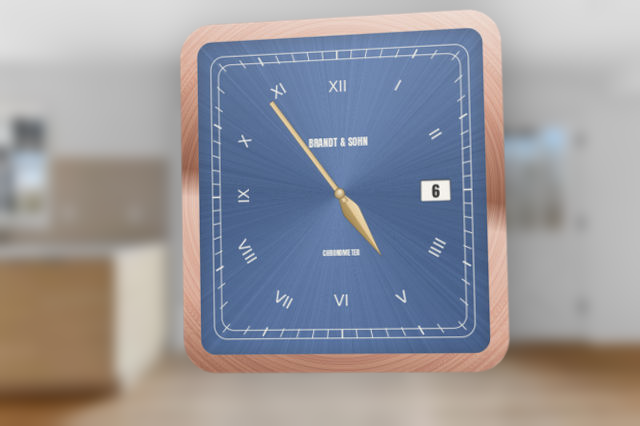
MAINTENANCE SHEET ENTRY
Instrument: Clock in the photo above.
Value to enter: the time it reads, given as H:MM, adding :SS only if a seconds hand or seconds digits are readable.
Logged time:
4:54
